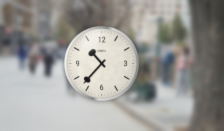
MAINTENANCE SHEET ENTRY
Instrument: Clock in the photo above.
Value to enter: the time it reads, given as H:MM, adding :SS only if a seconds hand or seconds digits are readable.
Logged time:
10:37
